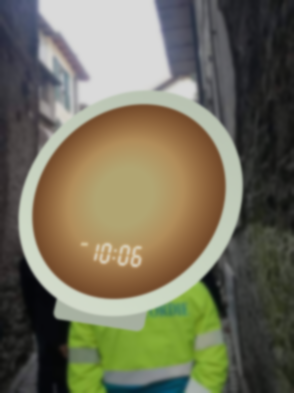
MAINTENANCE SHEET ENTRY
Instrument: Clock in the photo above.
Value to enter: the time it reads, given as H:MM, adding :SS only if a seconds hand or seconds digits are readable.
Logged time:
10:06
